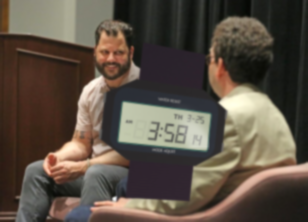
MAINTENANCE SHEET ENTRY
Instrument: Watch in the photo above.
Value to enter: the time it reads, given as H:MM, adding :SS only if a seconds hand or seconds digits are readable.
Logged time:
3:58
